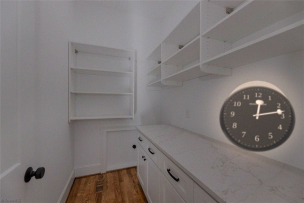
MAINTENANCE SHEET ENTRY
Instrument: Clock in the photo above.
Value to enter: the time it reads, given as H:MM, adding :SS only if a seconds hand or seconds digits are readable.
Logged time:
12:13
